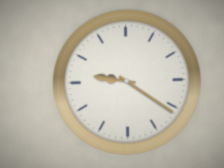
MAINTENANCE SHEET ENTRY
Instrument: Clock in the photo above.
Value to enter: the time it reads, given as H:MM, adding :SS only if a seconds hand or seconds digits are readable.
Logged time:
9:21
